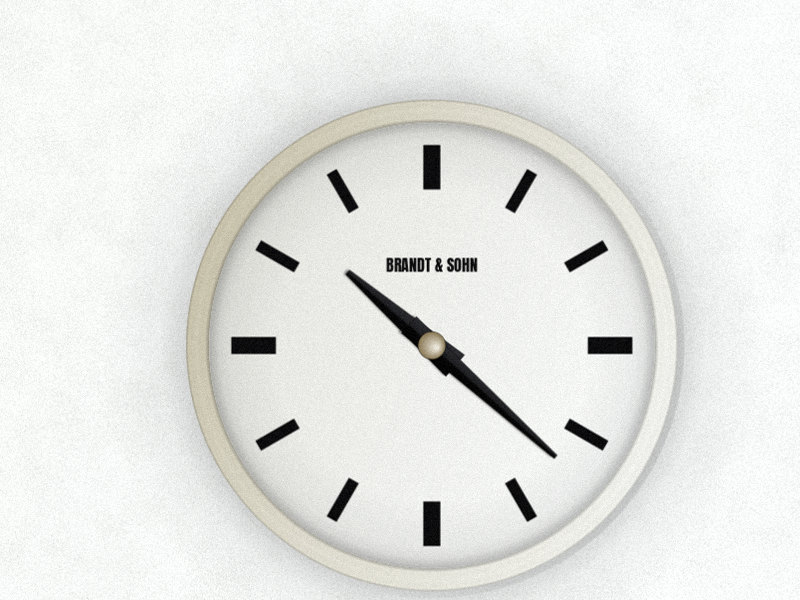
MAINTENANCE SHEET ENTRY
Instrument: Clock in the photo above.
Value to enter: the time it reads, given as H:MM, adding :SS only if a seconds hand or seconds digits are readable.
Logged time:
10:22
